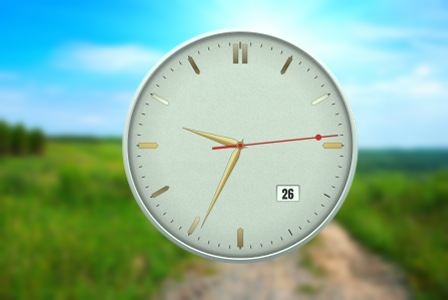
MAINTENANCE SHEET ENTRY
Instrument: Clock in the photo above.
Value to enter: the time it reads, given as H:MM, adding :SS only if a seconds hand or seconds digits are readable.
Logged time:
9:34:14
